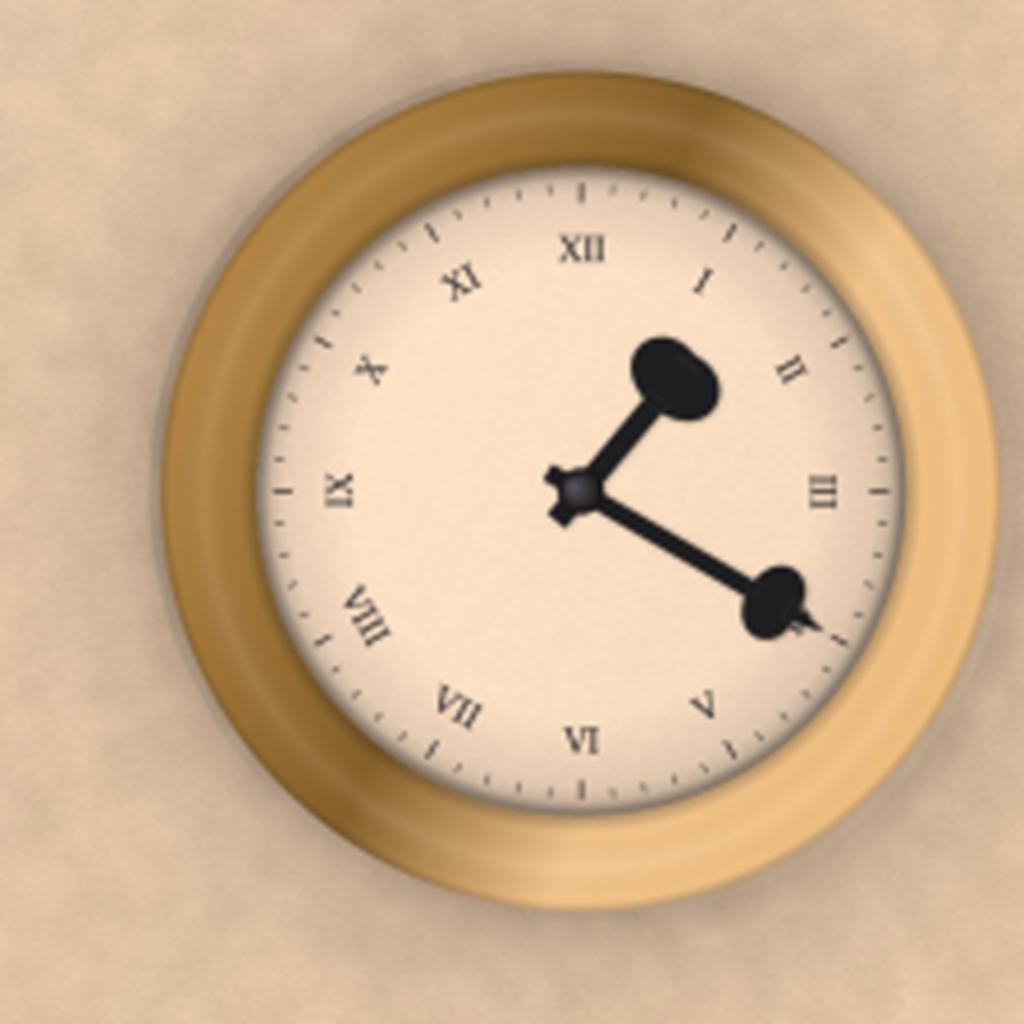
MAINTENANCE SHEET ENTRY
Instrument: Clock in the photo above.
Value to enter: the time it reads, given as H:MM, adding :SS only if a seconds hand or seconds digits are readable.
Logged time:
1:20
